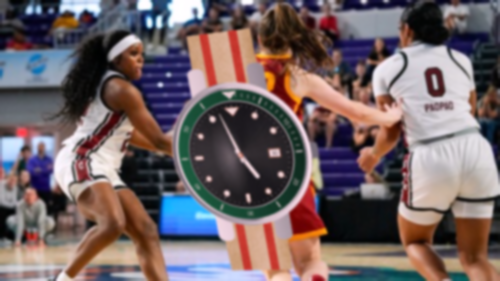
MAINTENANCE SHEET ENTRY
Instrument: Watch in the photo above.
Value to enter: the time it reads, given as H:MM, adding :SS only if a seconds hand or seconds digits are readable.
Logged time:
4:57
